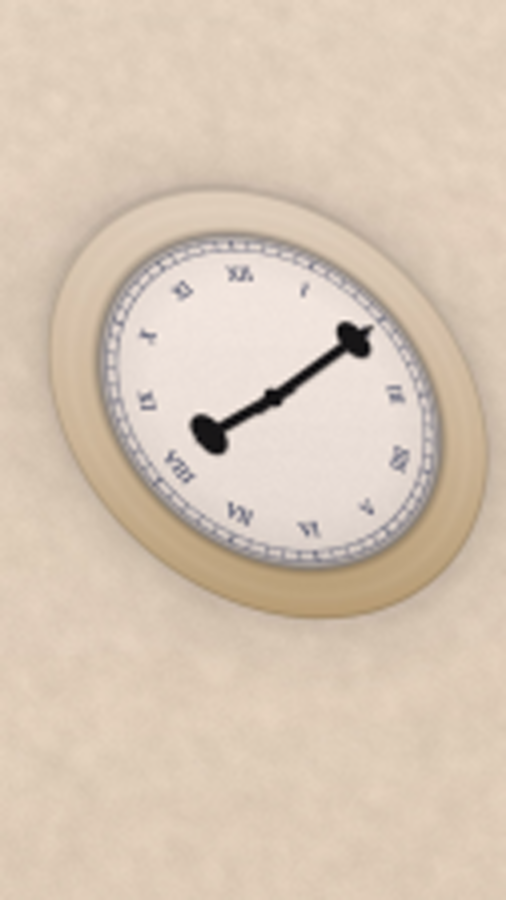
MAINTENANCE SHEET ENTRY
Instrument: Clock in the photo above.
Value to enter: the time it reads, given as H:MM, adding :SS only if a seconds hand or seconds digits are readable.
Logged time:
8:10
